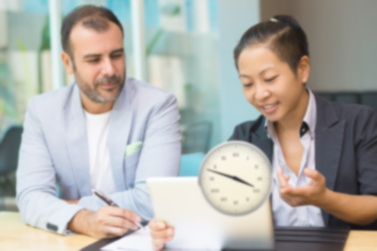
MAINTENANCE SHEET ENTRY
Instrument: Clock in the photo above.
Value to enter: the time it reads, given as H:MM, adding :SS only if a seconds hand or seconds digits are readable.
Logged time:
3:48
